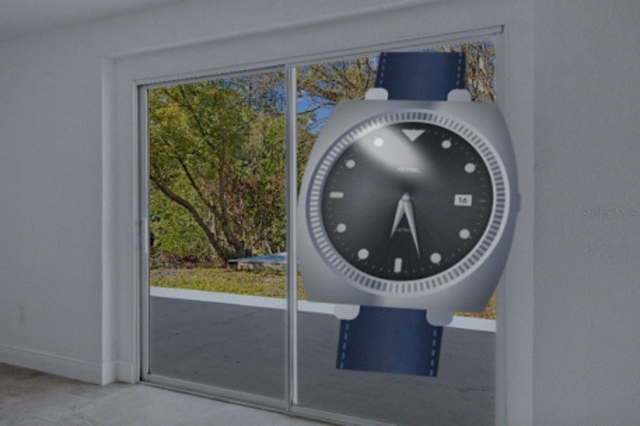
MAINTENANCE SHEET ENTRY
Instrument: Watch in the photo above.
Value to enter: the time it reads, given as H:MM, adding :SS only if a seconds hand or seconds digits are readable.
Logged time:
6:27
